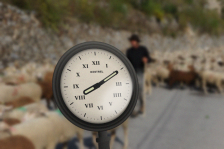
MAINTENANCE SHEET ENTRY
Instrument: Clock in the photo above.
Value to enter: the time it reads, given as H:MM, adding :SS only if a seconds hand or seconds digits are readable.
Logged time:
8:10
